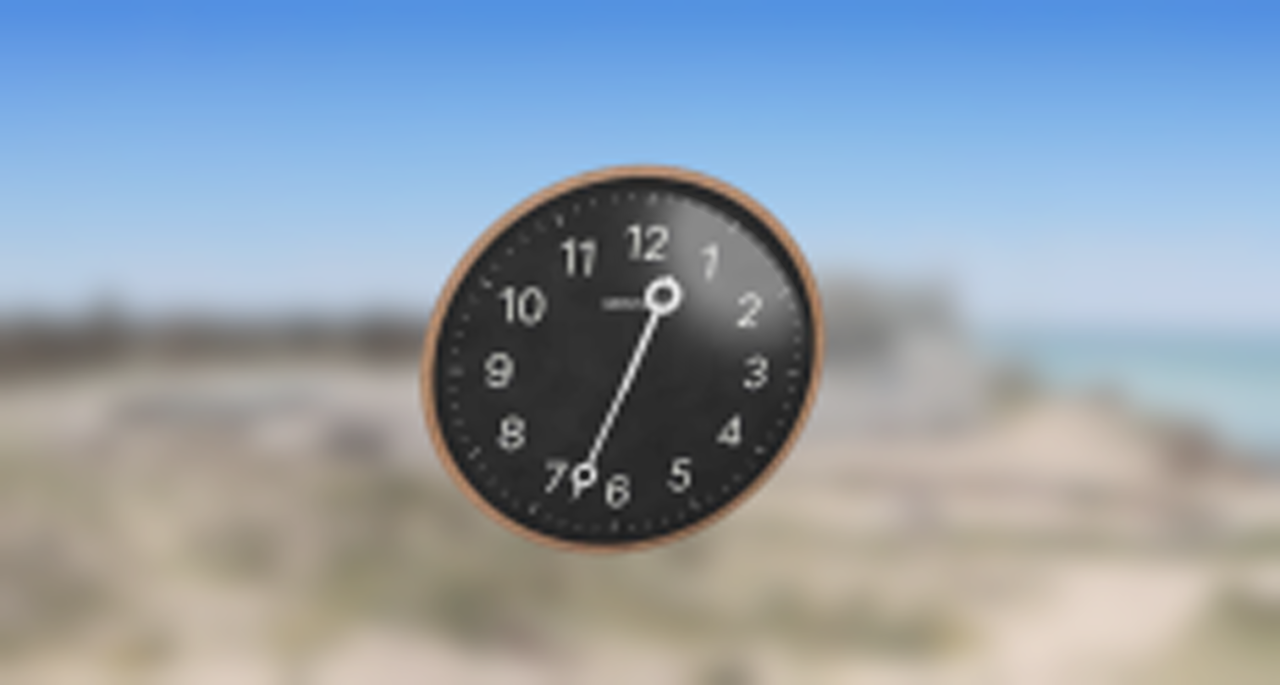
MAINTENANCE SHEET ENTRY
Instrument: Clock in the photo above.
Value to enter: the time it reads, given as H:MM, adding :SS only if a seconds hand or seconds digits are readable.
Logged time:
12:33
